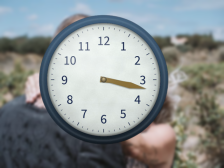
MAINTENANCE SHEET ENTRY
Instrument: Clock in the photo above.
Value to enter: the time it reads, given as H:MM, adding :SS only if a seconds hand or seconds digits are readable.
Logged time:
3:17
